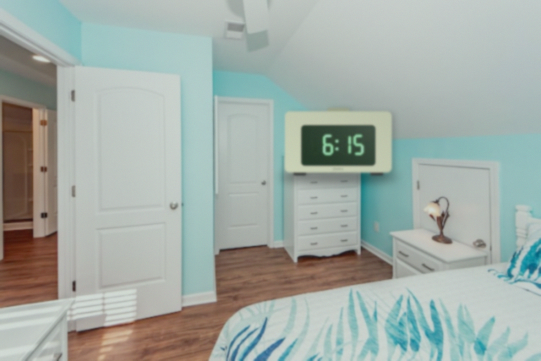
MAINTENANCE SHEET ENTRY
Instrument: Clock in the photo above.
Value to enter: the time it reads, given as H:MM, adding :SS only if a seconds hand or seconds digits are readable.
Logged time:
6:15
